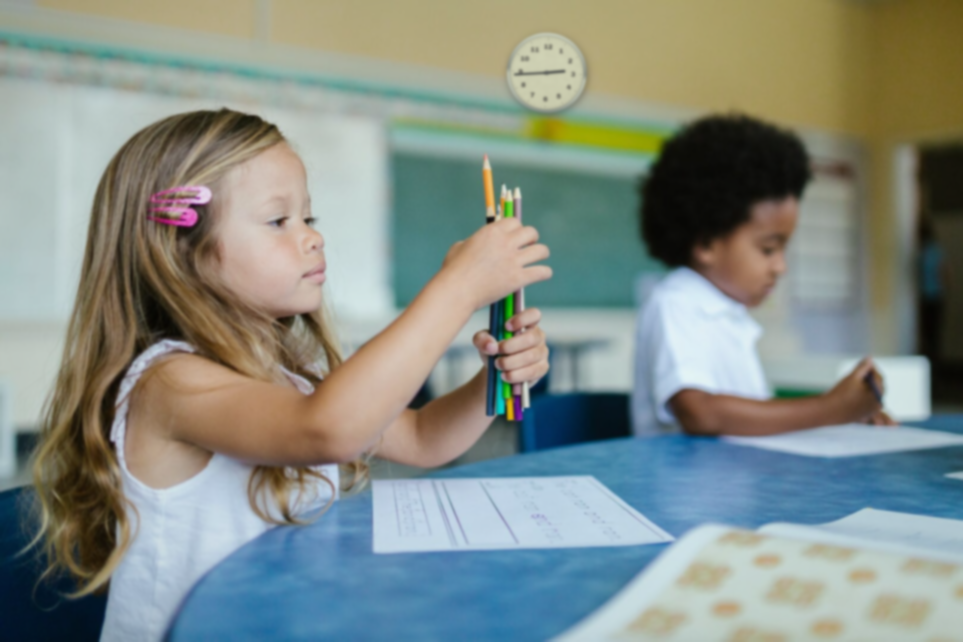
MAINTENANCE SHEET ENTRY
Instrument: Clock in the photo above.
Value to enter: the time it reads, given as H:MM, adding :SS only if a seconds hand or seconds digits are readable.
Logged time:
2:44
